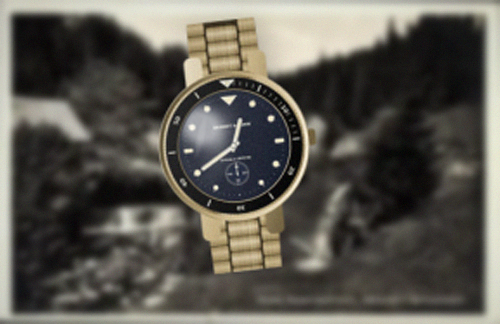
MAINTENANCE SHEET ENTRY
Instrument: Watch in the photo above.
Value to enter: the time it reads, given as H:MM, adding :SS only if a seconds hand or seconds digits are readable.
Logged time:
12:40
